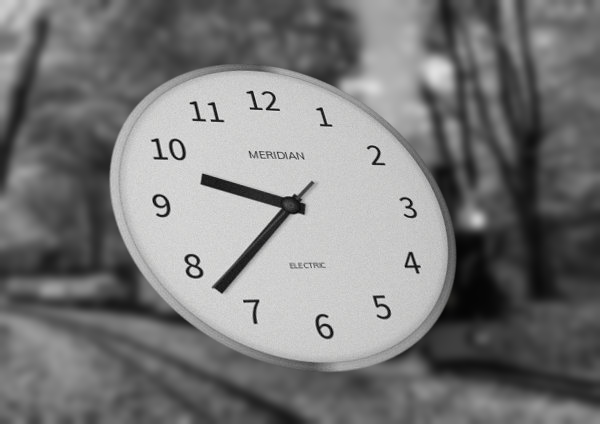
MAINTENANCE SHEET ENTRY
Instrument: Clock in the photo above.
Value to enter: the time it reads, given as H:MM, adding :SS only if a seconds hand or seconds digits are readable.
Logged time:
9:37:38
